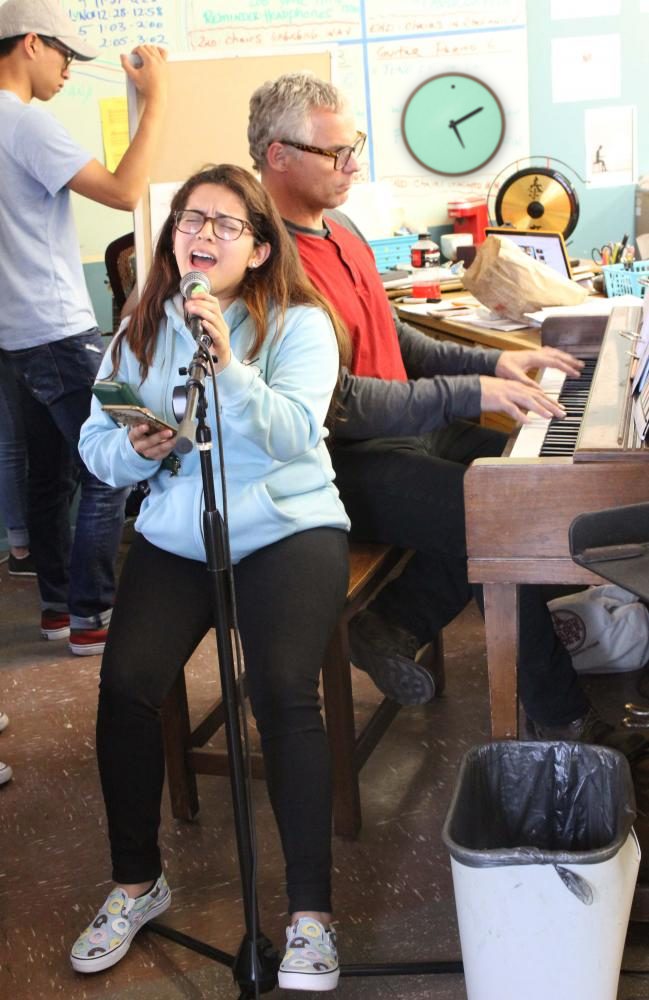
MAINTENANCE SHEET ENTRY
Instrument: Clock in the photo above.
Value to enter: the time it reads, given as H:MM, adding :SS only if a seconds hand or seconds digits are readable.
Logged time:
5:10
